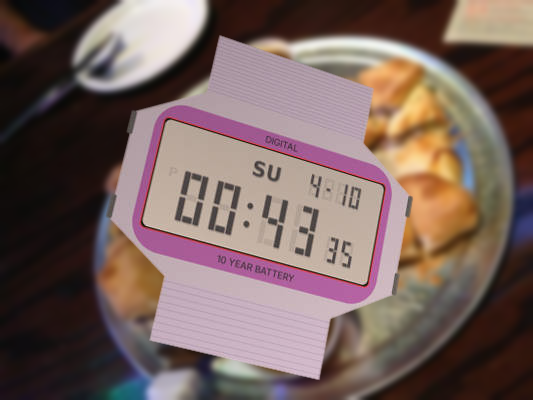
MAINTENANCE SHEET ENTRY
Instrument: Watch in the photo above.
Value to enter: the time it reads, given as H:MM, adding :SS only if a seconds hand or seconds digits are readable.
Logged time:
0:43:35
